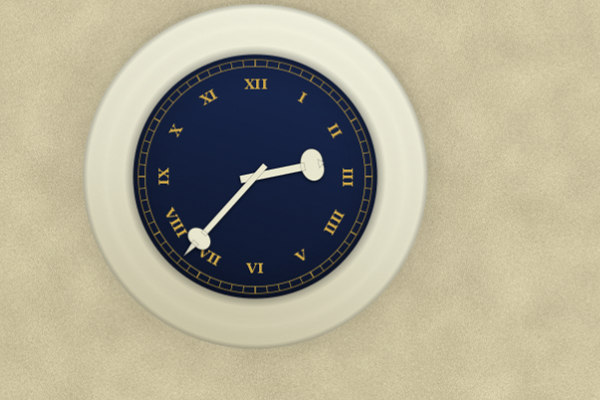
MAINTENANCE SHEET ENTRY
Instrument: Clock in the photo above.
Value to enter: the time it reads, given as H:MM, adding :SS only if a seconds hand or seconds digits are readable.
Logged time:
2:37
